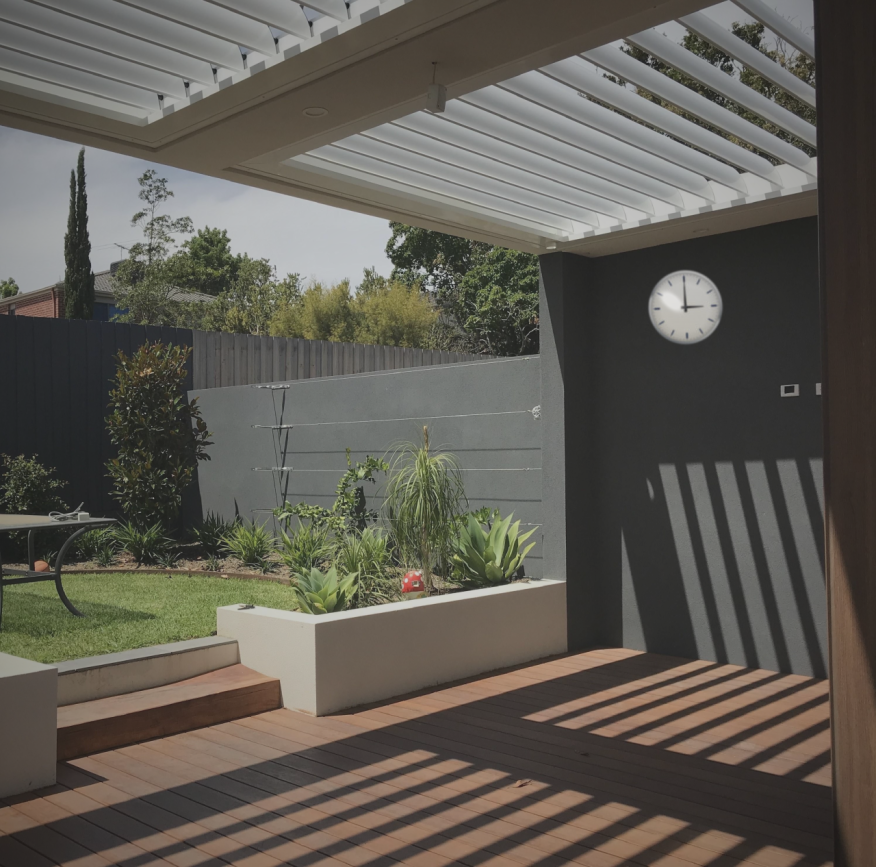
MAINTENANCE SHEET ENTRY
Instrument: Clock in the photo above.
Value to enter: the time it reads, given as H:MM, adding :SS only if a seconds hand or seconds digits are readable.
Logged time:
3:00
